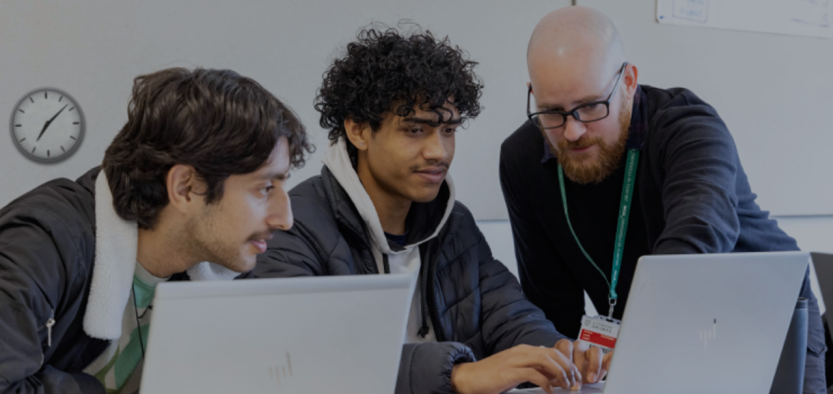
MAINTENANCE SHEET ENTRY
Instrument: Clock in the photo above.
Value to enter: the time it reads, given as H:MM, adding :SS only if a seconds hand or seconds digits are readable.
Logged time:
7:08
